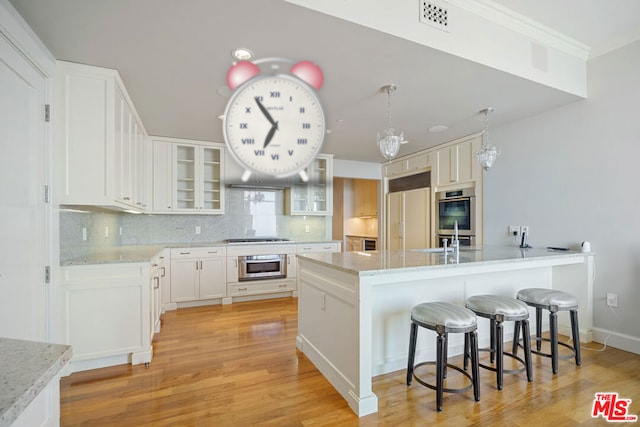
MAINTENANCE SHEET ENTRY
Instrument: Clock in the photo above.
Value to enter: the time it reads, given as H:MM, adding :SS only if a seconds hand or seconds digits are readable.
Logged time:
6:54
